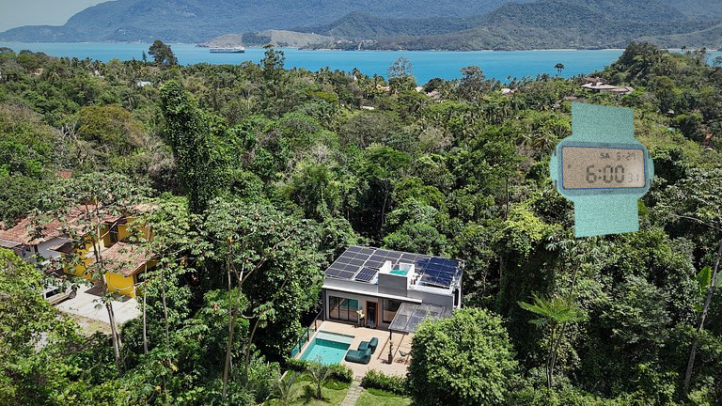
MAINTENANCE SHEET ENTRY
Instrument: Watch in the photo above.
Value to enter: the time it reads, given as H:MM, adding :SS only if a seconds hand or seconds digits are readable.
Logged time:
6:00:31
